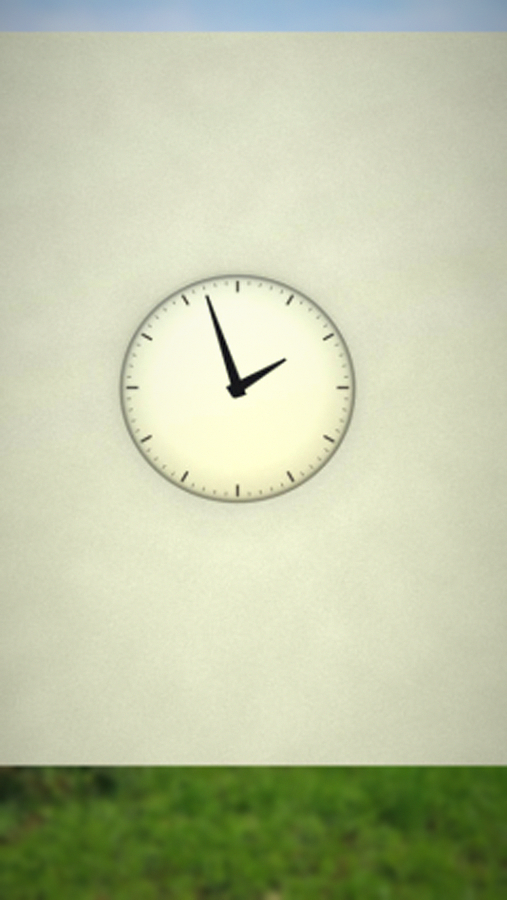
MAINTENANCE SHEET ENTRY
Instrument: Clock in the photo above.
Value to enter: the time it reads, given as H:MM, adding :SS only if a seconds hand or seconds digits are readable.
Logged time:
1:57
